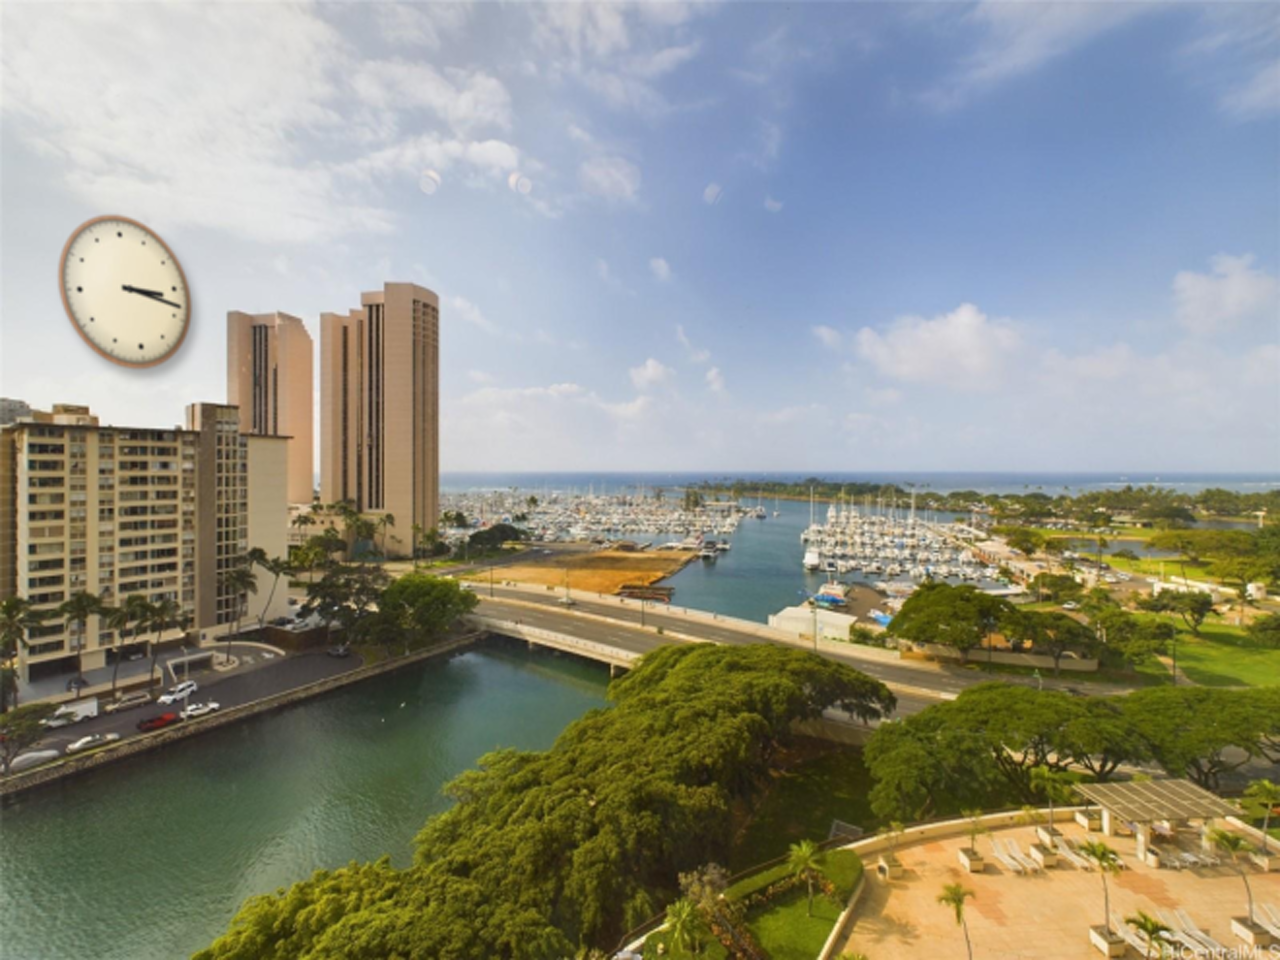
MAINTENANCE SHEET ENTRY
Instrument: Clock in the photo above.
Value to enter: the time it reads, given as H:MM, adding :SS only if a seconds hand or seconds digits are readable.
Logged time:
3:18
